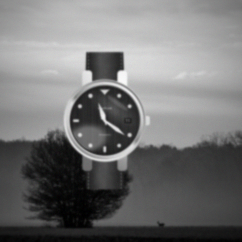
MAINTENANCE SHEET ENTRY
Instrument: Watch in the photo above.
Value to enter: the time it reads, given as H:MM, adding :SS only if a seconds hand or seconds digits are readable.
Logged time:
11:21
